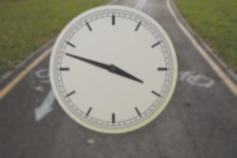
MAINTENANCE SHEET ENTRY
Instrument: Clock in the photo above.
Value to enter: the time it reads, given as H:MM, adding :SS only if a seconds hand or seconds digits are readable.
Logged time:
3:48
